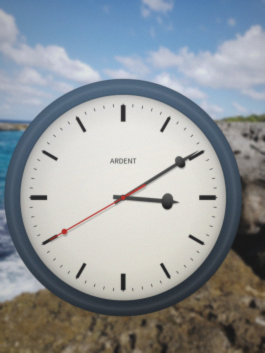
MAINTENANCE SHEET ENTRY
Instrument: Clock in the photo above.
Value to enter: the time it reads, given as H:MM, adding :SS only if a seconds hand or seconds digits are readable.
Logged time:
3:09:40
